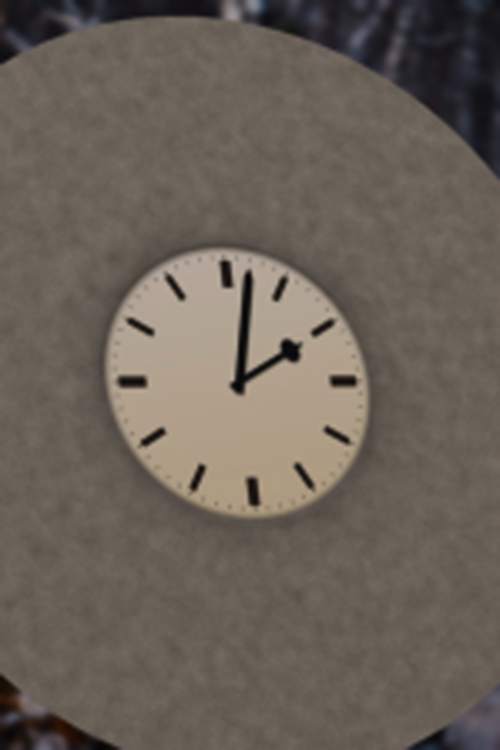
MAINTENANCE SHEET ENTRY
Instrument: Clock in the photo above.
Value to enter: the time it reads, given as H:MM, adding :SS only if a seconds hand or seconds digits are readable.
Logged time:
2:02
